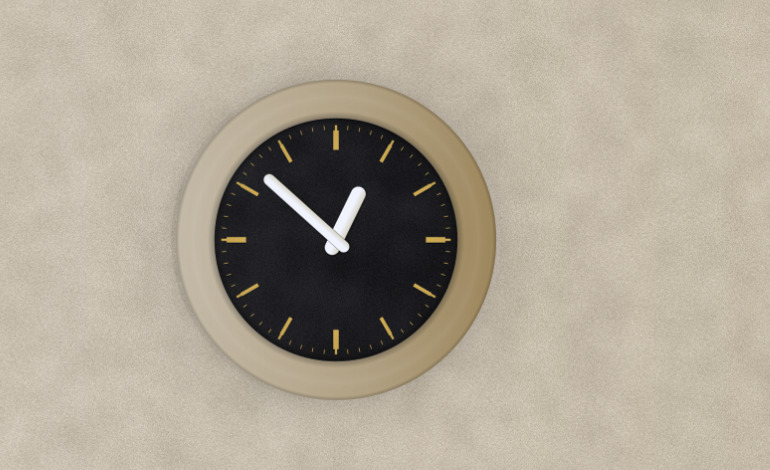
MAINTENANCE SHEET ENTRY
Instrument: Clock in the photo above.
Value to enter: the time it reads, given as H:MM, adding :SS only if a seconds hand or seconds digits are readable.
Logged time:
12:52
